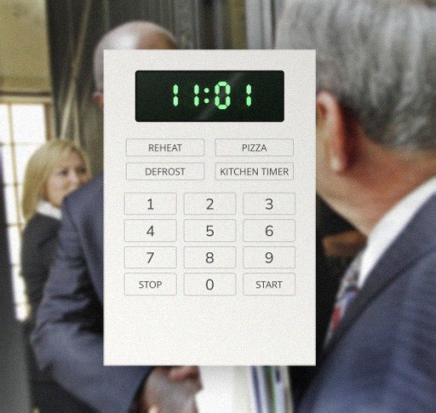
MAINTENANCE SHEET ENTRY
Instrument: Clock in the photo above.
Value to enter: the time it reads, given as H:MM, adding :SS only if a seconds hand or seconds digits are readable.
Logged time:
11:01
